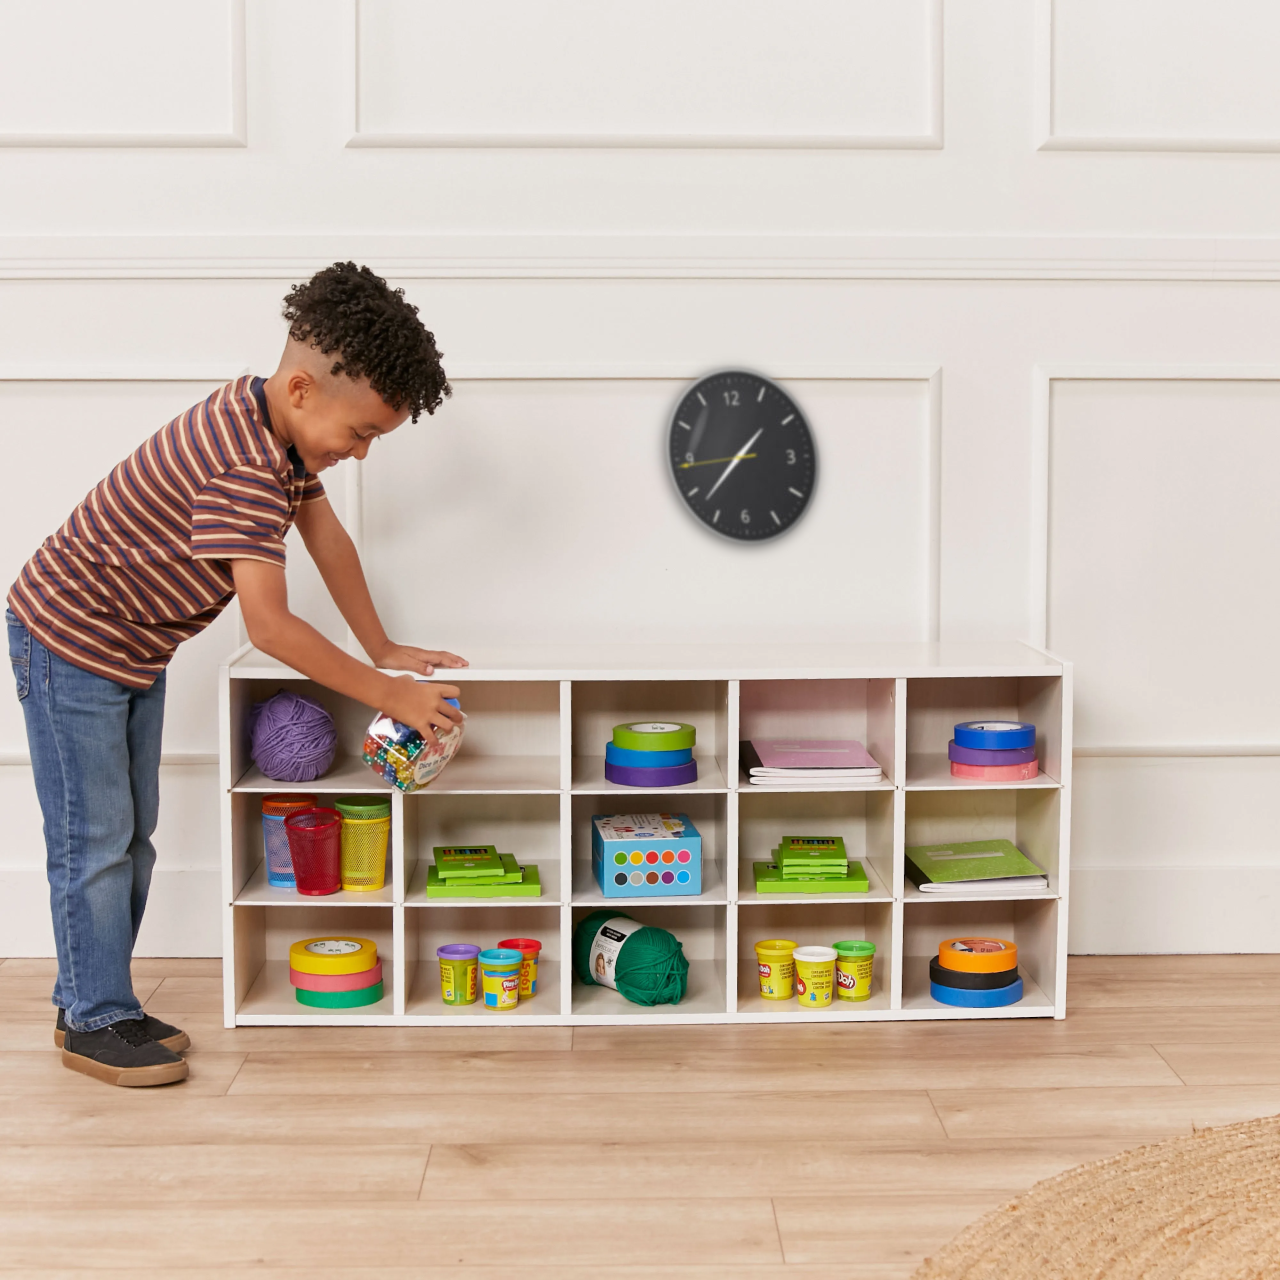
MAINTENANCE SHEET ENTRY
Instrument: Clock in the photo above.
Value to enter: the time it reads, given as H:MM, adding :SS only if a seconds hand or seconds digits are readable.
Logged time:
1:37:44
